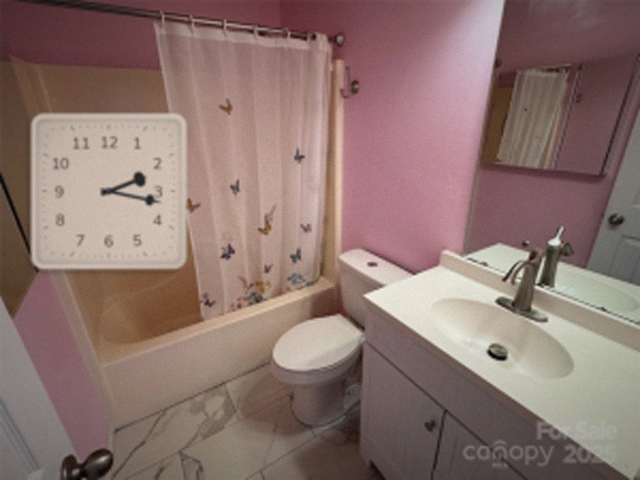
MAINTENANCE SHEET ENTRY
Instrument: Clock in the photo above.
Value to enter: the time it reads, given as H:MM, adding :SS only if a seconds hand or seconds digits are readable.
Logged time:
2:17
